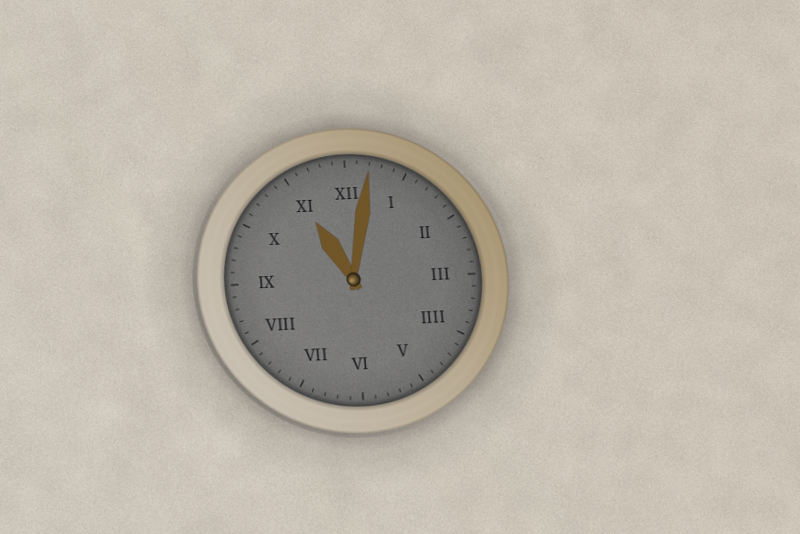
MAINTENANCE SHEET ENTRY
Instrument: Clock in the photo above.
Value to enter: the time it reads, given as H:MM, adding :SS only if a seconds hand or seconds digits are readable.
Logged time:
11:02
